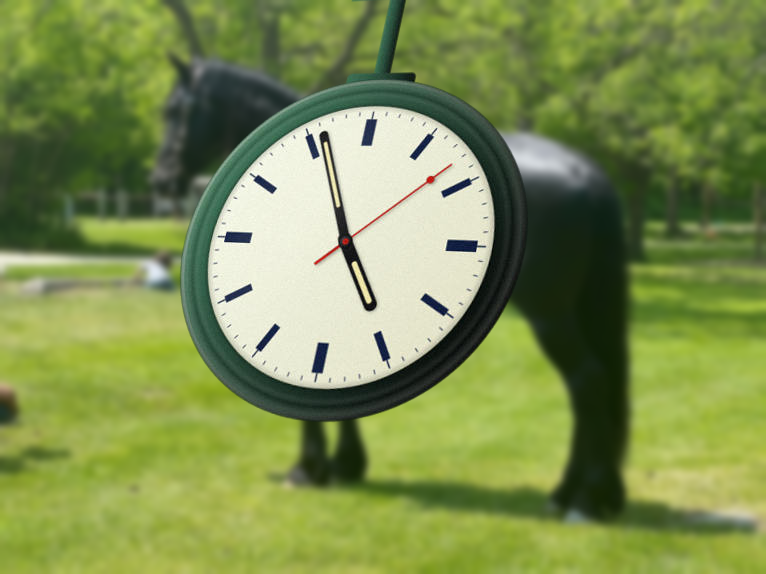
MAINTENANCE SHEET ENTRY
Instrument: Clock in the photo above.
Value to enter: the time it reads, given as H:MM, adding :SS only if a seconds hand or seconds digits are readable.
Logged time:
4:56:08
